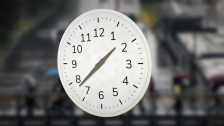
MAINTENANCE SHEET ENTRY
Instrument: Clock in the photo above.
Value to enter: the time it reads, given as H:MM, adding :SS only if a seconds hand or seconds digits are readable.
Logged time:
1:38
